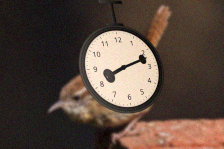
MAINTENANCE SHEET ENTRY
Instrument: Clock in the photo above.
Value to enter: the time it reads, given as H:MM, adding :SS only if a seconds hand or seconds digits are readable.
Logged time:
8:12
